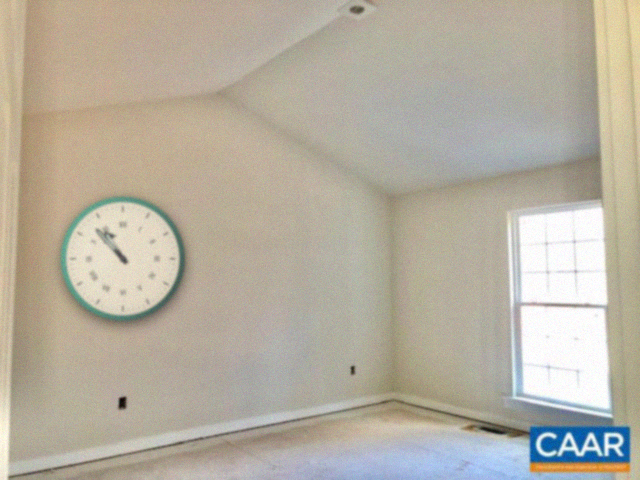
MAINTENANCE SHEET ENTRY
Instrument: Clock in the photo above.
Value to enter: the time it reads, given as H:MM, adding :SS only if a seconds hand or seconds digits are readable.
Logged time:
10:53
